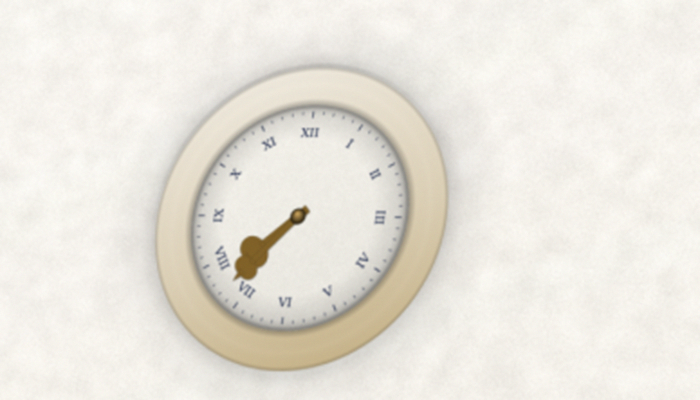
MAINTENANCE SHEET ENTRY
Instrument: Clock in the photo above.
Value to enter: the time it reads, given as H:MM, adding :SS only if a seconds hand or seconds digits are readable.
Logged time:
7:37
